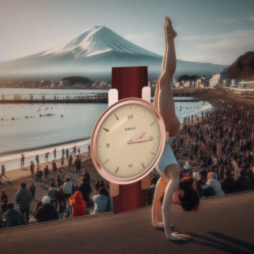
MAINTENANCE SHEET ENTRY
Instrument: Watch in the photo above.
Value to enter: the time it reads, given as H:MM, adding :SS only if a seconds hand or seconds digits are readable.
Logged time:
2:15
